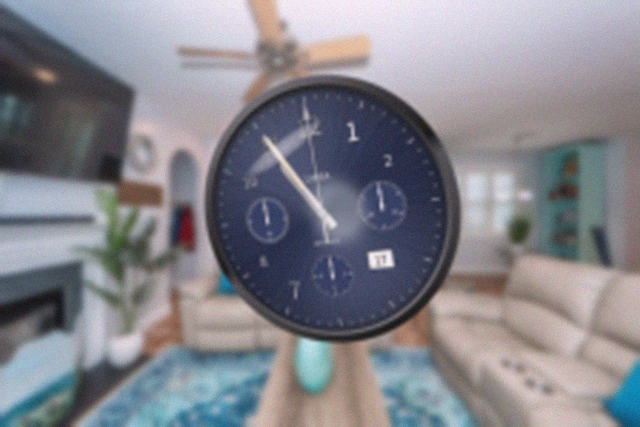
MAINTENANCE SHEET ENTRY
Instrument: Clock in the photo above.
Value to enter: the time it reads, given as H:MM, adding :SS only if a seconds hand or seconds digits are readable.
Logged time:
10:55
